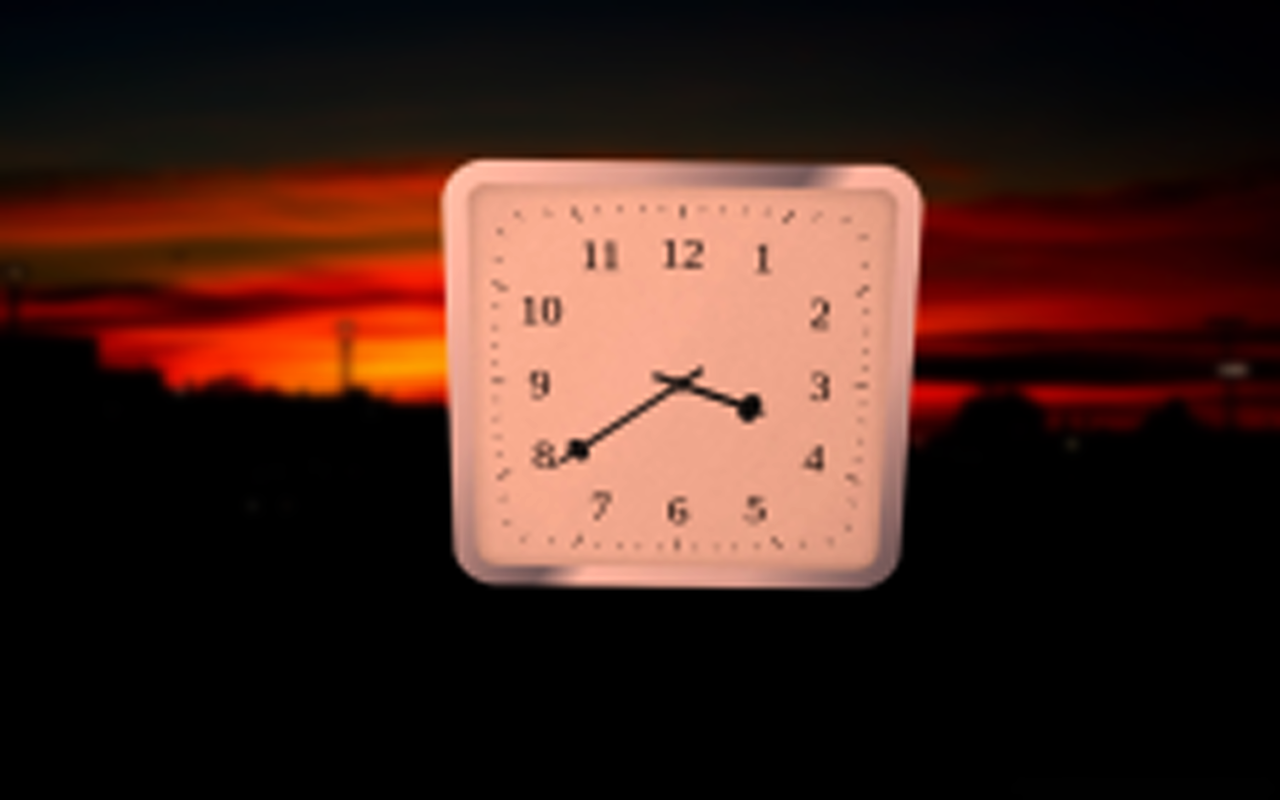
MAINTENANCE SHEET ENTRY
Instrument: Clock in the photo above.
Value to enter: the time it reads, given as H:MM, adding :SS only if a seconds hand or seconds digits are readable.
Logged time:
3:39
